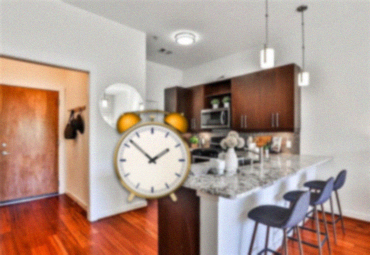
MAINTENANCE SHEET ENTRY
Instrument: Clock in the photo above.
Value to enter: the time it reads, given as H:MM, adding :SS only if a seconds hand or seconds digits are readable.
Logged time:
1:52
